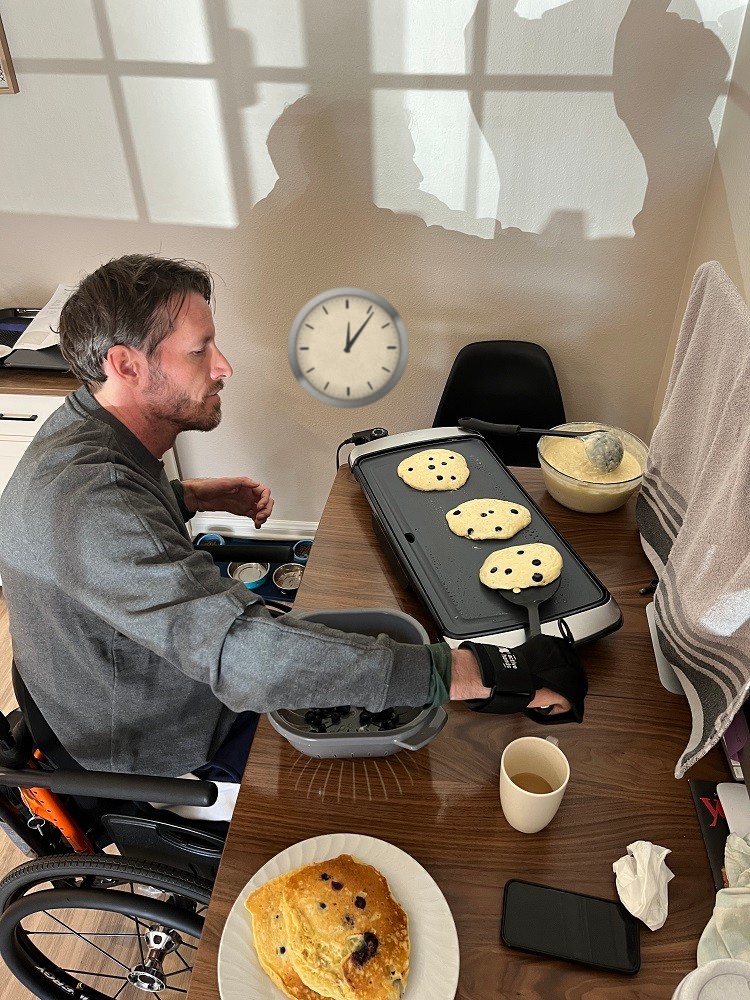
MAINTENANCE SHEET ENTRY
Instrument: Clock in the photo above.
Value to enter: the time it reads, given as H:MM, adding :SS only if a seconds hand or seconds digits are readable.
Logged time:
12:06
